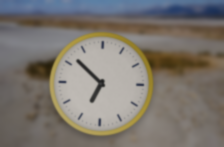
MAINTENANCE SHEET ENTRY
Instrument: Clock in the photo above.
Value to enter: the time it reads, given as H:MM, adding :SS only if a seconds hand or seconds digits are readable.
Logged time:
6:52
